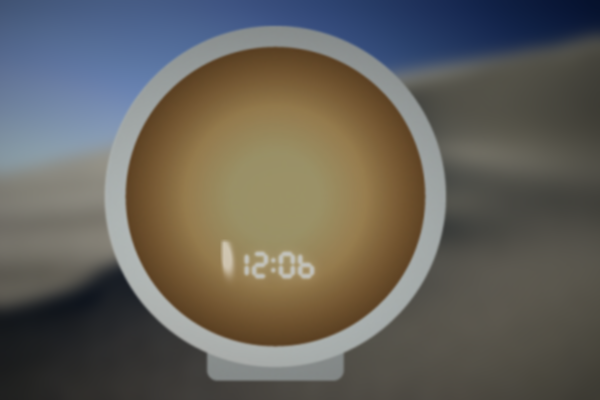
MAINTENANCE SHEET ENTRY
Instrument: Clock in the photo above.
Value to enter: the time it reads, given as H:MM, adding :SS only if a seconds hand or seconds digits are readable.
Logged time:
12:06
